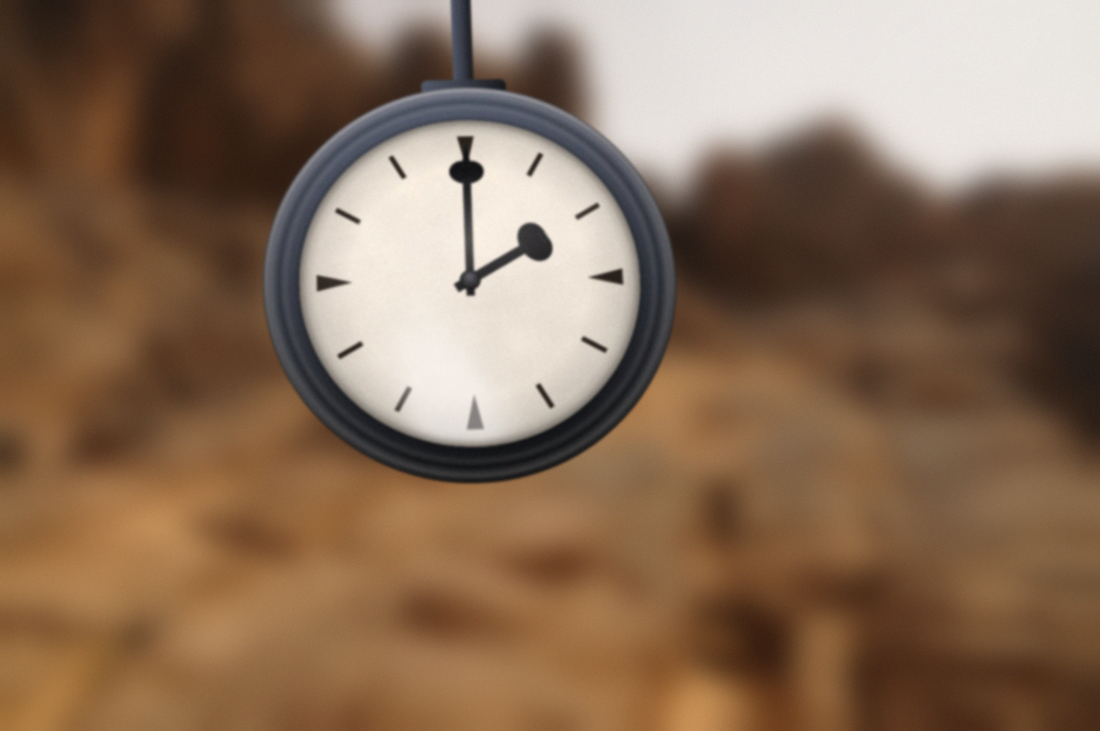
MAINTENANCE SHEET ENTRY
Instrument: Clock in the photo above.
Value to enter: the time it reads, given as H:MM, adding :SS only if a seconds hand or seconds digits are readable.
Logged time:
2:00
